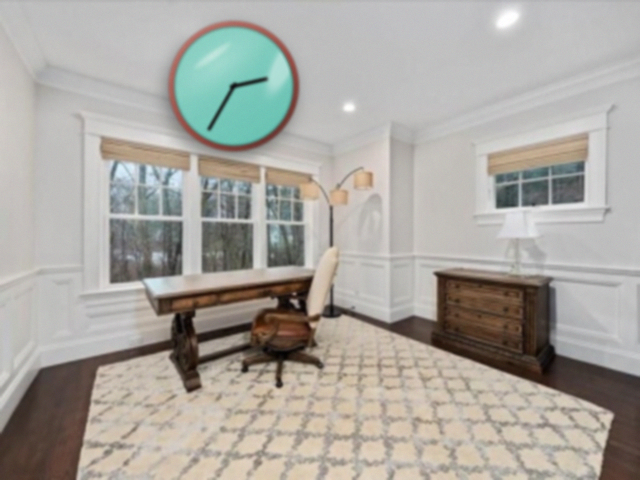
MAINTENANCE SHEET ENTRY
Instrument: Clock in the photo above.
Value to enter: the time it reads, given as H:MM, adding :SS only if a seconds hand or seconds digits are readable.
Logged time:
2:35
